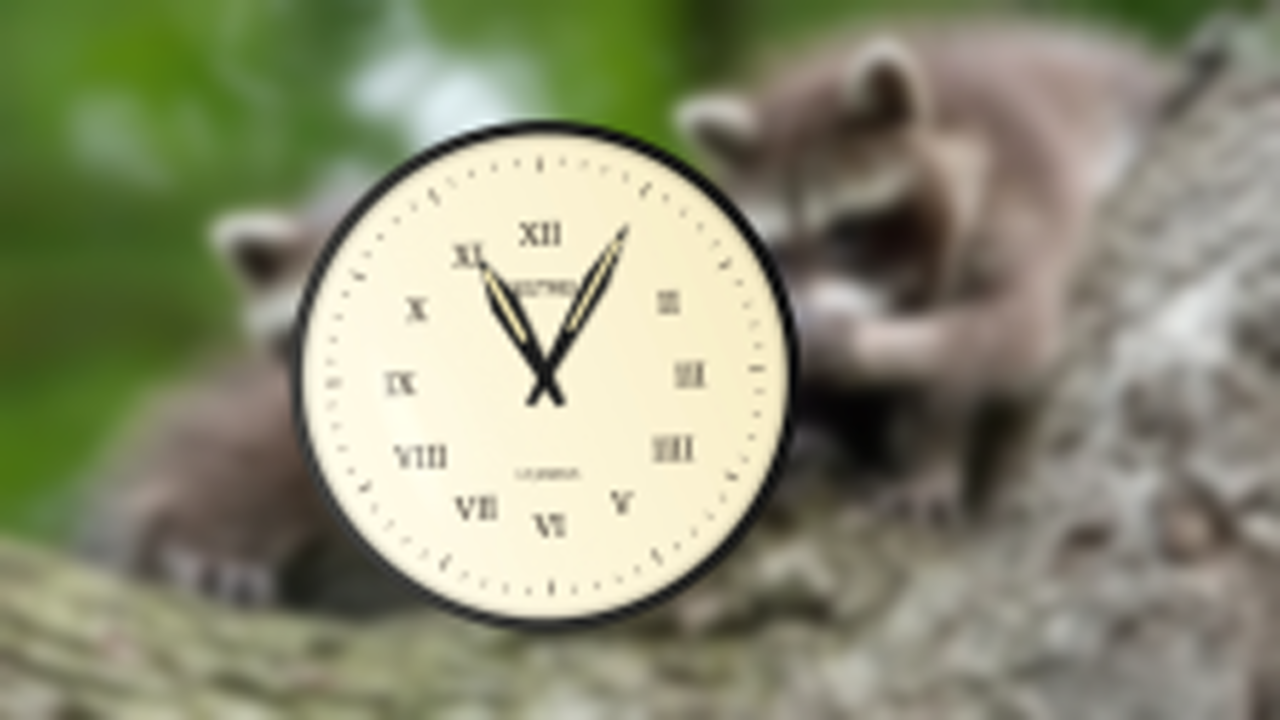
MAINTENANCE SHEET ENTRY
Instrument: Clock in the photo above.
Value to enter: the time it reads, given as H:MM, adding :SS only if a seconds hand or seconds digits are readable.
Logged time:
11:05
